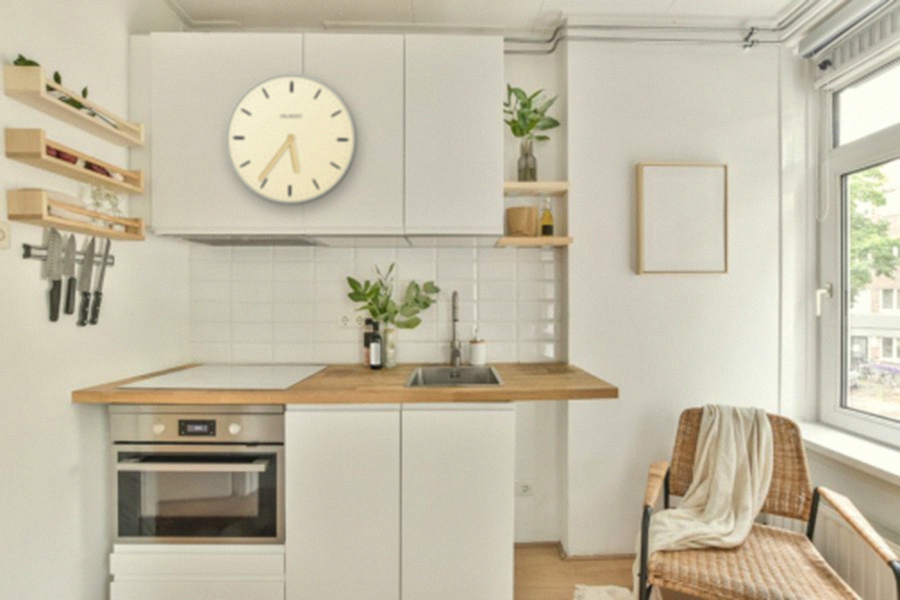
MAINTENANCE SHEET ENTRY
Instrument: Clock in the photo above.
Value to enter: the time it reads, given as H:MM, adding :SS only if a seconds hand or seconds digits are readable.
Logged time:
5:36
